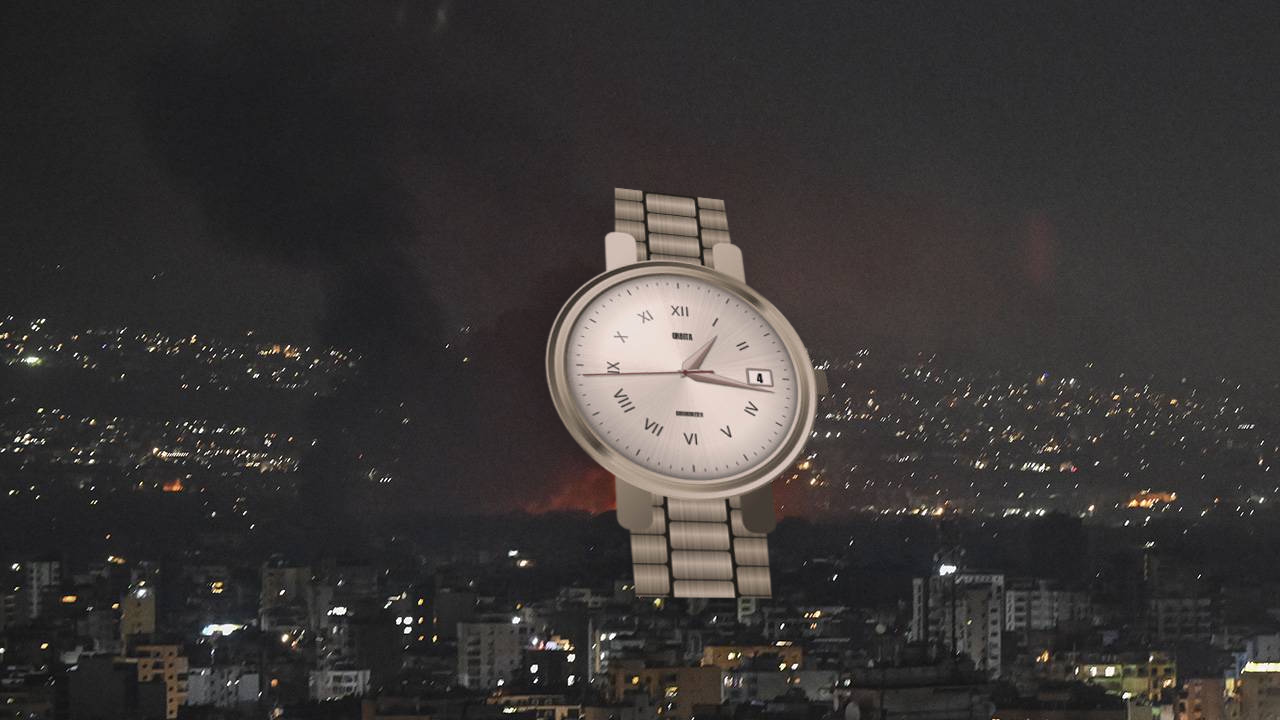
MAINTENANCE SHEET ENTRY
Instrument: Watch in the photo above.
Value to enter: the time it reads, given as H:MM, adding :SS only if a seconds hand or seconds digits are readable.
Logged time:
1:16:44
